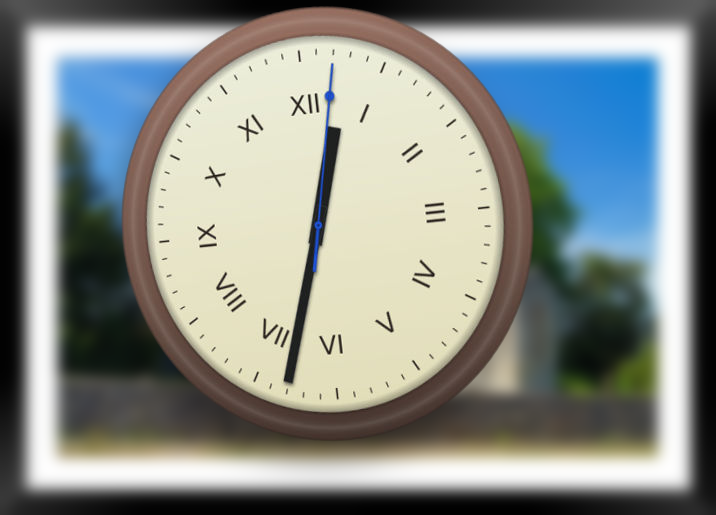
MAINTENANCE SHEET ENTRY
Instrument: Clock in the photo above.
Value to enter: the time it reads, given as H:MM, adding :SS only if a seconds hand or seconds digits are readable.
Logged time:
12:33:02
